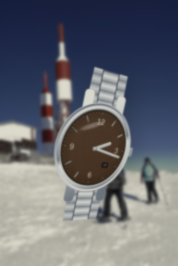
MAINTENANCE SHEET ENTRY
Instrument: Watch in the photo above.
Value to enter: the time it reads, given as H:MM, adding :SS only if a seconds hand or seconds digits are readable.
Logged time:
2:17
